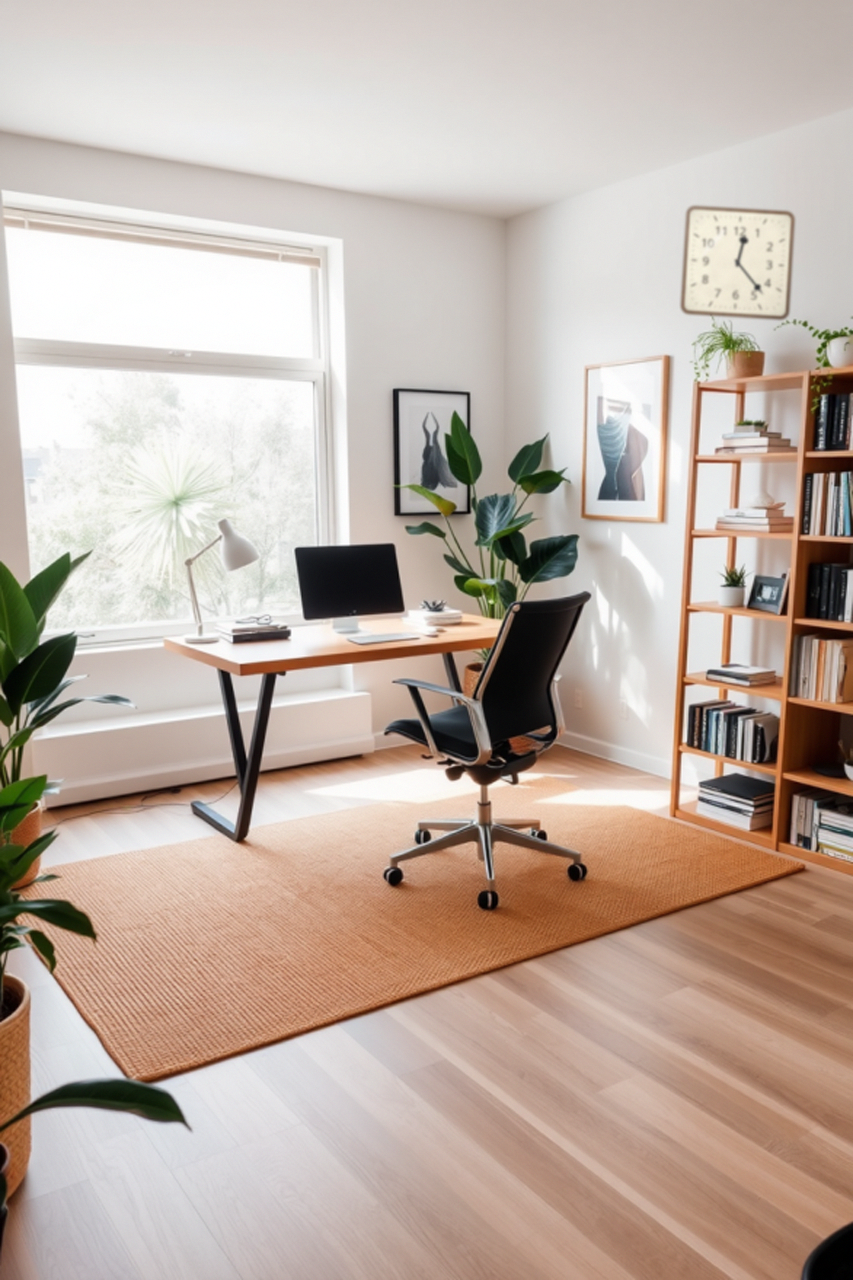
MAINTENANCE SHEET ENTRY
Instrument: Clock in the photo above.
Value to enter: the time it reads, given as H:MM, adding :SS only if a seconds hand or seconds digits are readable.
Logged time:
12:23
